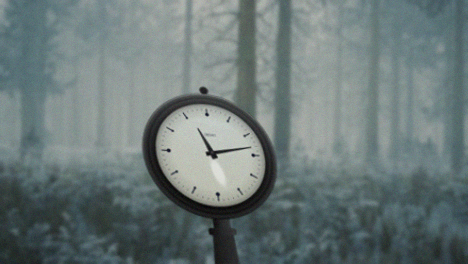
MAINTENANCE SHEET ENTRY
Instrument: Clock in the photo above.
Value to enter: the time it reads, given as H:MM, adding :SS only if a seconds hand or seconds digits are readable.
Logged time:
11:13
